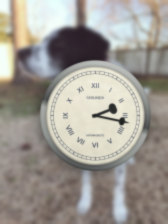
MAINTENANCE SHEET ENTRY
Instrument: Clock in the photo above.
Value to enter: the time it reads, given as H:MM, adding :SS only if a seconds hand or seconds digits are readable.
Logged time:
2:17
